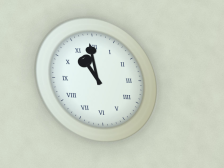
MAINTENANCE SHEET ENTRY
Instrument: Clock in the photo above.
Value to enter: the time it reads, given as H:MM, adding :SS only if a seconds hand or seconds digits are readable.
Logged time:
10:59
